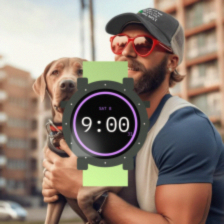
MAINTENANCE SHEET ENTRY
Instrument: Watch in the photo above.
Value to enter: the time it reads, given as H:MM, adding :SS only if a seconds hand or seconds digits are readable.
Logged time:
9:00
